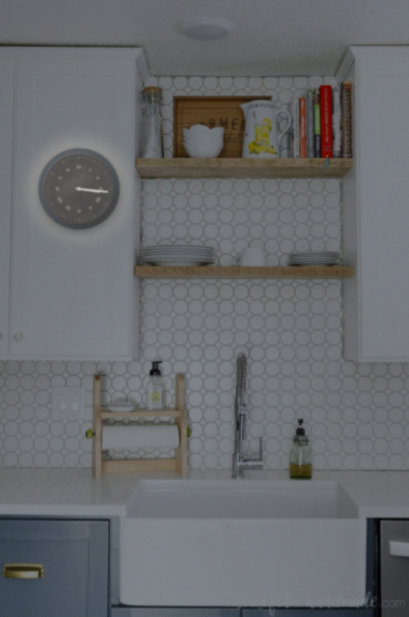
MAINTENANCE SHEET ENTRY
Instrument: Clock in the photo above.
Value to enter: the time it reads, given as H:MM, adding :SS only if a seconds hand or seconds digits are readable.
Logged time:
3:16
